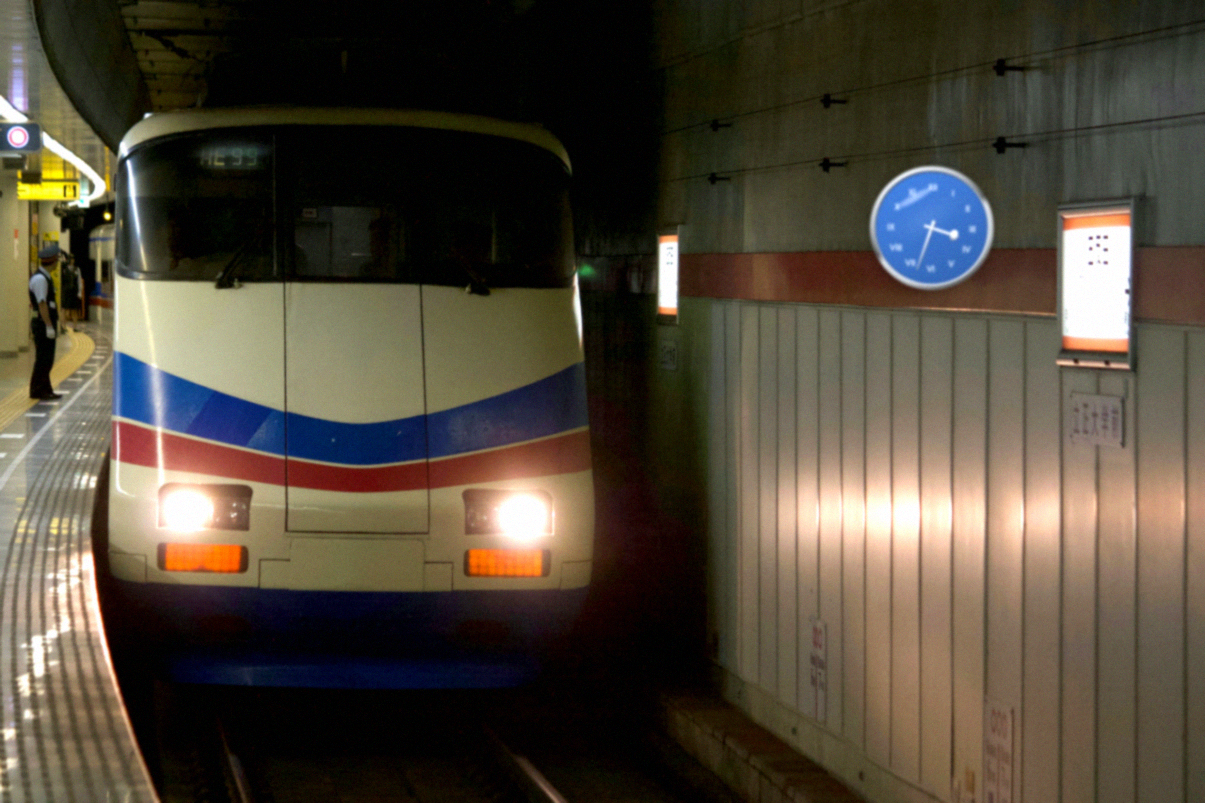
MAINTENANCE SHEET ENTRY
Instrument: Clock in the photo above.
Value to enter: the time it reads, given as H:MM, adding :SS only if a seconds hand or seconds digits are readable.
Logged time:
3:33
